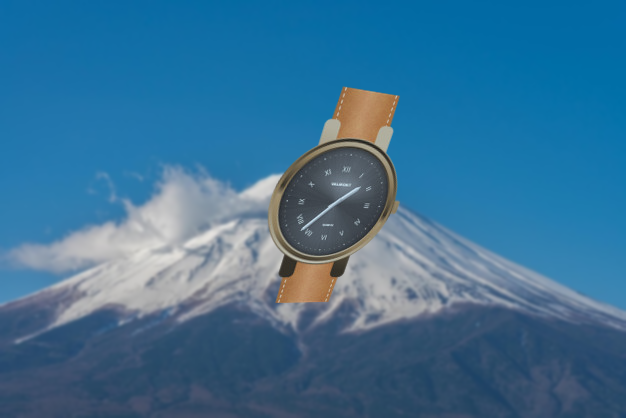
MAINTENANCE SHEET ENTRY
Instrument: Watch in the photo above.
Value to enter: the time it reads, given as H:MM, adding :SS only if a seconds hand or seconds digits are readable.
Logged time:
1:37
